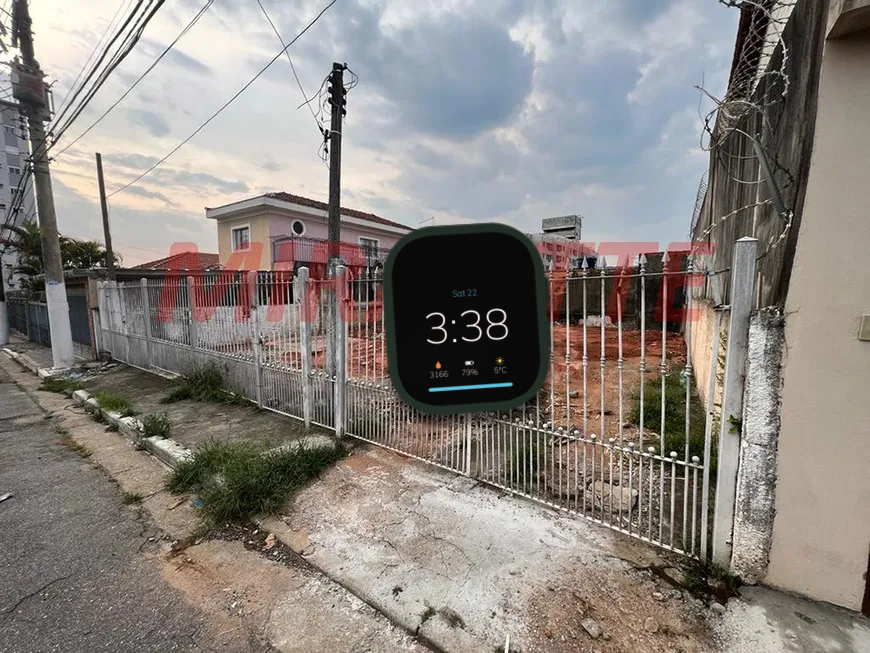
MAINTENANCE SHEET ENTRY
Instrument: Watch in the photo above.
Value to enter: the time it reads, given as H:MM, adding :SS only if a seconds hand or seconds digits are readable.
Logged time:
3:38
